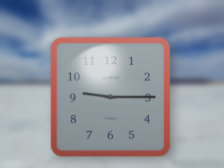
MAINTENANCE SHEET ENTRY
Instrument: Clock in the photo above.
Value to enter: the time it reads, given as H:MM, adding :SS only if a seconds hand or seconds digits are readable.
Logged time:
9:15
